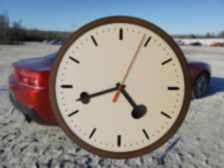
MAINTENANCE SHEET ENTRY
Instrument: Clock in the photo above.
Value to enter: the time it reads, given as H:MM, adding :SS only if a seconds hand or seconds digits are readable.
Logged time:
4:42:04
